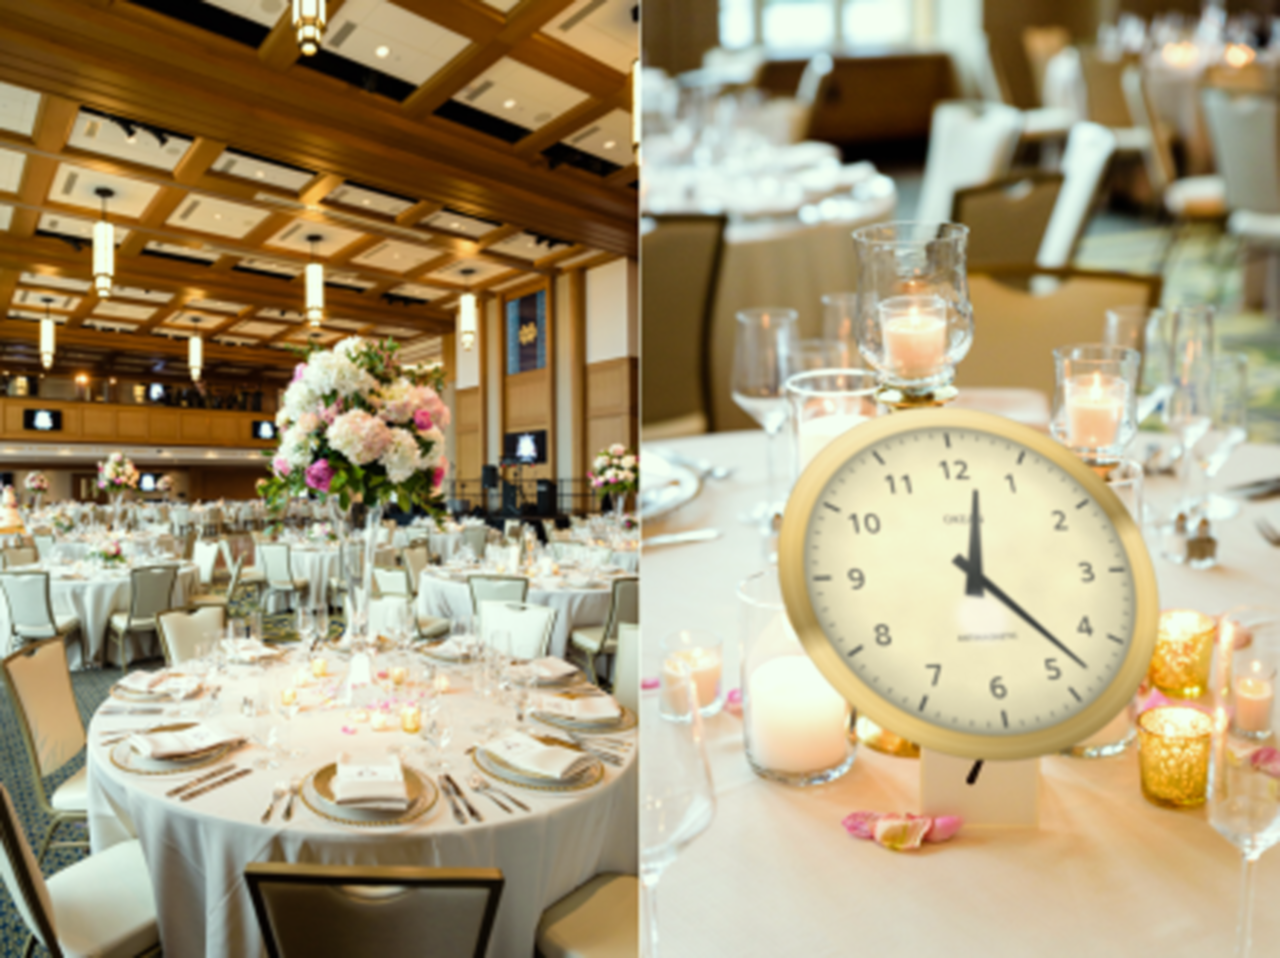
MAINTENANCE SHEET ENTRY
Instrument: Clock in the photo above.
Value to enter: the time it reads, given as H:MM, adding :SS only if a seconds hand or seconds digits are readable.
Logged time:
12:23
